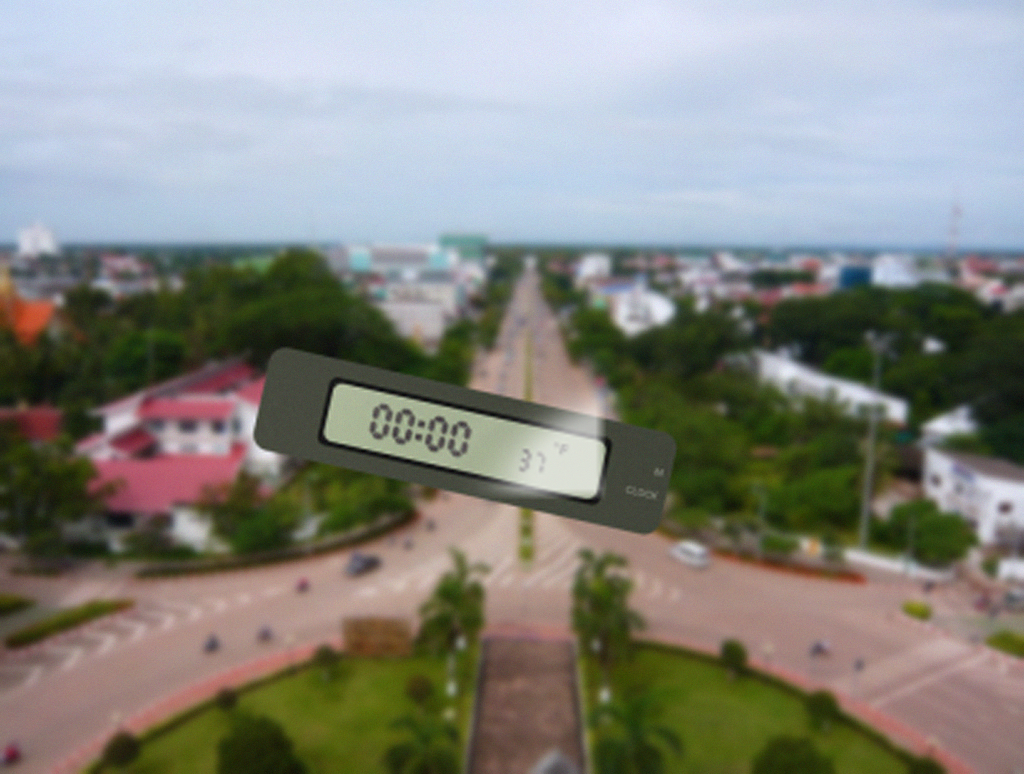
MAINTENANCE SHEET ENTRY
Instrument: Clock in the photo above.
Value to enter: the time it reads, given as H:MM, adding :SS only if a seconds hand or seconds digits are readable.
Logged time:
0:00
